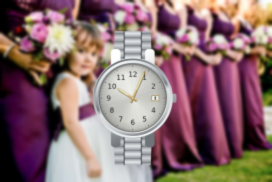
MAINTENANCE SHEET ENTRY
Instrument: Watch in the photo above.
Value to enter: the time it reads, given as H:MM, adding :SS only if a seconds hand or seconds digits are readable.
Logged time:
10:04
